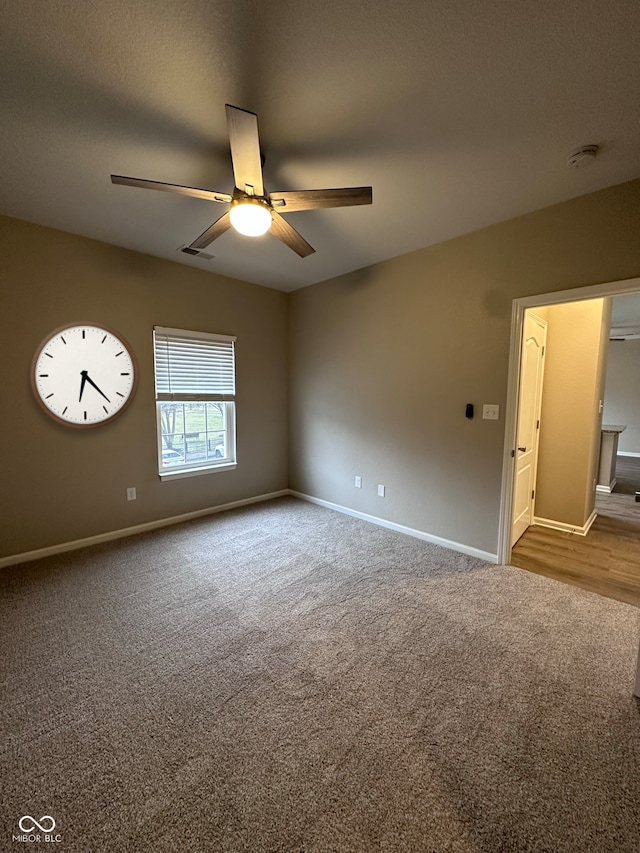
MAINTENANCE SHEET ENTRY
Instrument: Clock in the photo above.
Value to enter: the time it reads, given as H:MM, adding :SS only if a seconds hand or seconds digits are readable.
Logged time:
6:23
